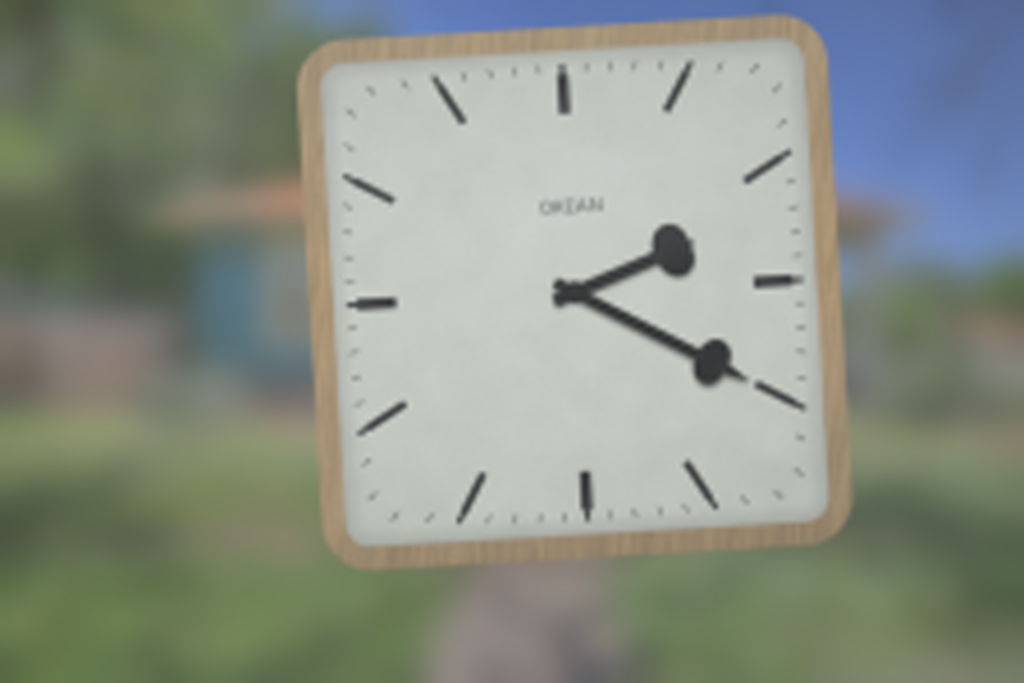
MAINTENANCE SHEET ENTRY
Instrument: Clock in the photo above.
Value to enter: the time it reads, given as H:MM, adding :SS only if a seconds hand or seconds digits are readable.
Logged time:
2:20
